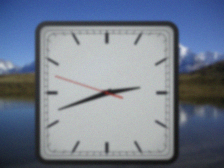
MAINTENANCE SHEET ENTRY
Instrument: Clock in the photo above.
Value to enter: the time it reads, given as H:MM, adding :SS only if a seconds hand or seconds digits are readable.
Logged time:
2:41:48
